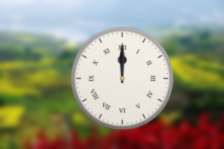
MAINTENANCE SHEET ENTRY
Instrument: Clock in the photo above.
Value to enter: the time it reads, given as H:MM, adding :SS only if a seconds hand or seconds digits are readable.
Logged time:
12:00
